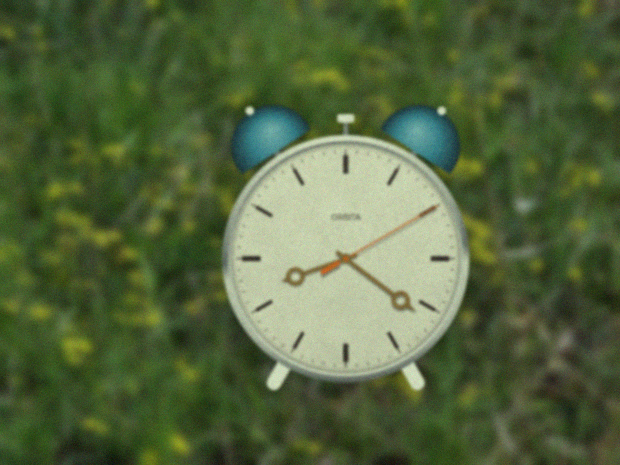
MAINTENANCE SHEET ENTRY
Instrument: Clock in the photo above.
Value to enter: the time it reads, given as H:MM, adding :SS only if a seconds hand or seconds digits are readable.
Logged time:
8:21:10
